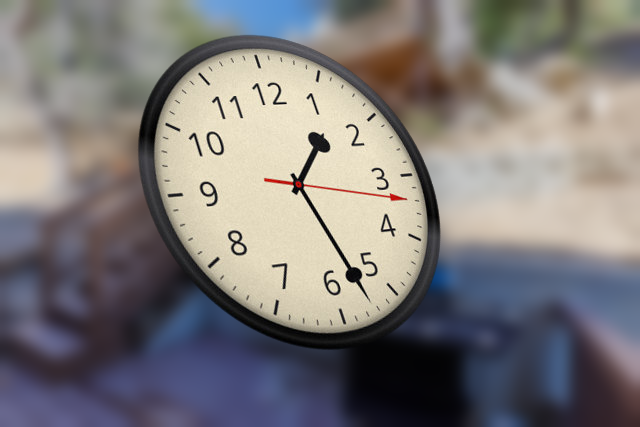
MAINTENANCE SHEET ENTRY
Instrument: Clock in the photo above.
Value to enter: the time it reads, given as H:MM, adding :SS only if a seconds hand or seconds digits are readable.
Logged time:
1:27:17
